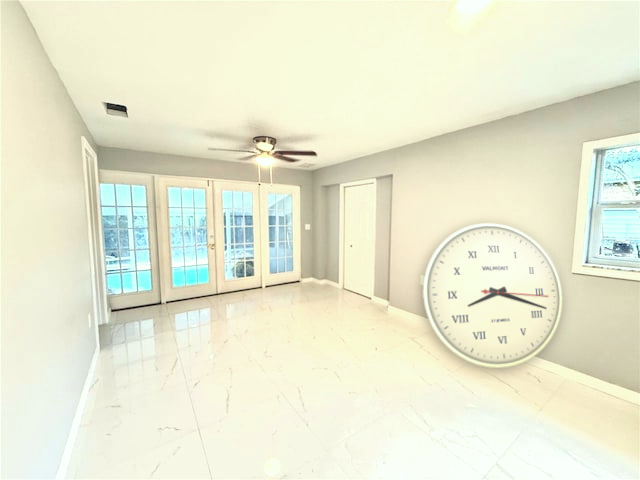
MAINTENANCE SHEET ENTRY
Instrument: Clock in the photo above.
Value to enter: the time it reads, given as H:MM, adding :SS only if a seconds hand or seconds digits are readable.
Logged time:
8:18:16
